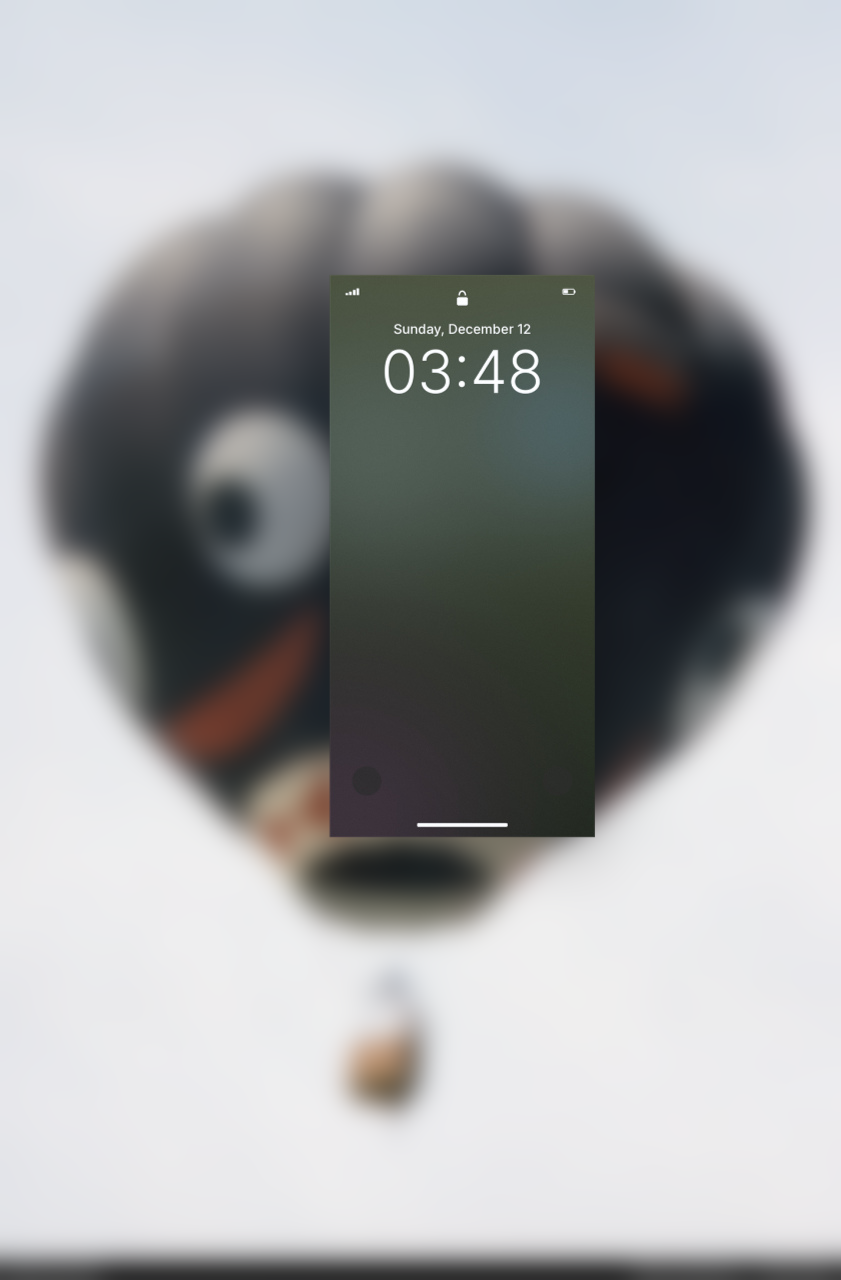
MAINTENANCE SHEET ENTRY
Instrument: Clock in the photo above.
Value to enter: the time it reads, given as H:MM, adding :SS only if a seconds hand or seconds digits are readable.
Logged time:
3:48
